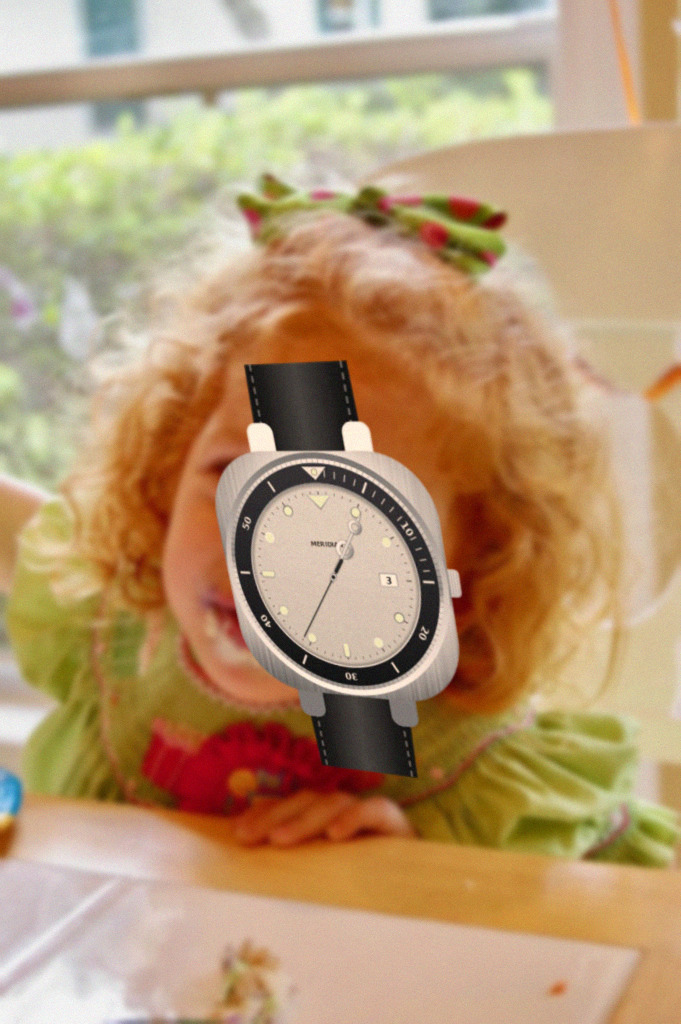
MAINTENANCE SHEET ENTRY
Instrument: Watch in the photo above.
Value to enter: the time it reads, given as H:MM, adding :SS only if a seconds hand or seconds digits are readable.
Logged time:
1:05:36
